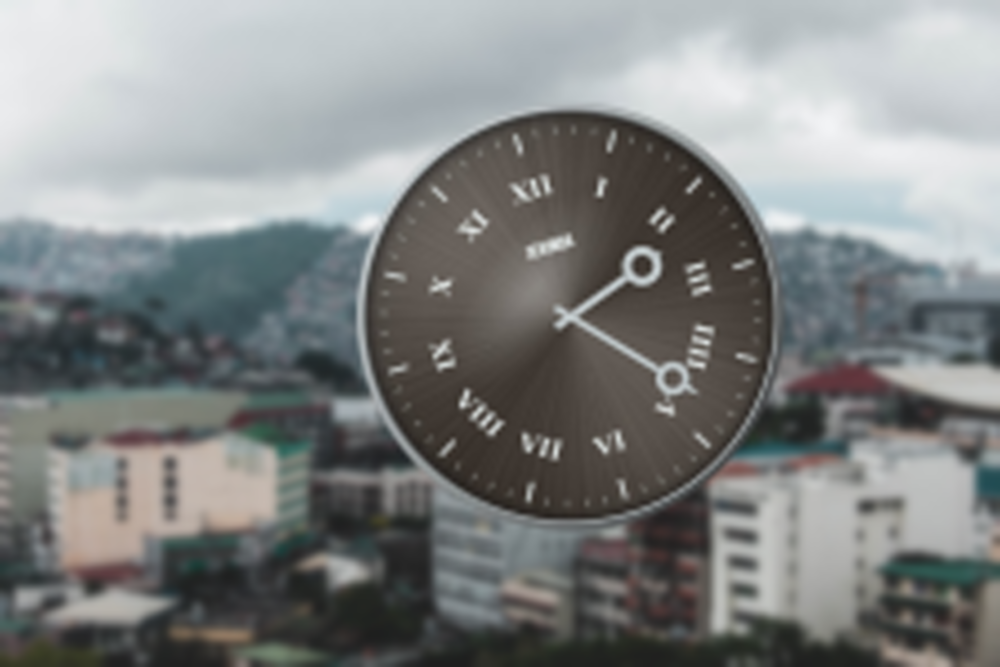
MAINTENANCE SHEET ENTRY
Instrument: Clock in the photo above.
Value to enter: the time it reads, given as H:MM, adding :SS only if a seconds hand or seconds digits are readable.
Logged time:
2:23
